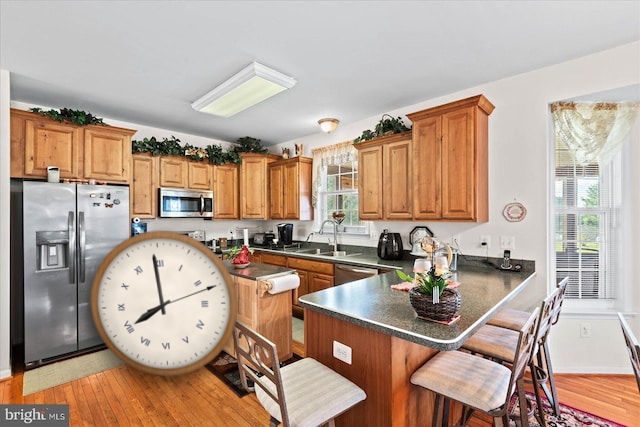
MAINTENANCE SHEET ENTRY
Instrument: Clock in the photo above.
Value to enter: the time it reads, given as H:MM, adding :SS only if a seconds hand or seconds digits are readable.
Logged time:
7:59:12
